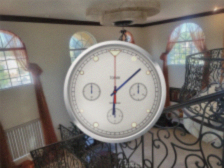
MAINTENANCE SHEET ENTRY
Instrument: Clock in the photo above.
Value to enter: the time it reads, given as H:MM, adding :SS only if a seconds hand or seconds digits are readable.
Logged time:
6:08
